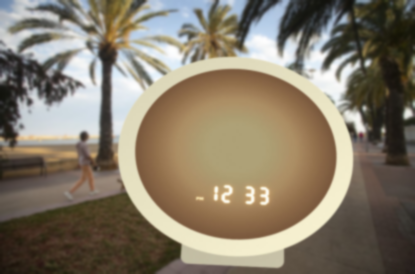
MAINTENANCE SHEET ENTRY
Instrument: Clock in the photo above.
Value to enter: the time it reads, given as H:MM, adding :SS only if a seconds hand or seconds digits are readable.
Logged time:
12:33
